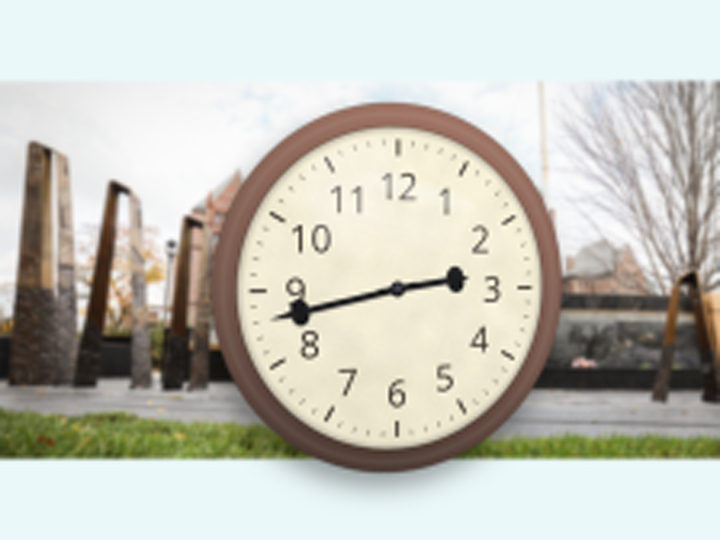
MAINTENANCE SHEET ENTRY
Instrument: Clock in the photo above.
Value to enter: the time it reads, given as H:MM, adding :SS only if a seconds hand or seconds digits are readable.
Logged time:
2:43
